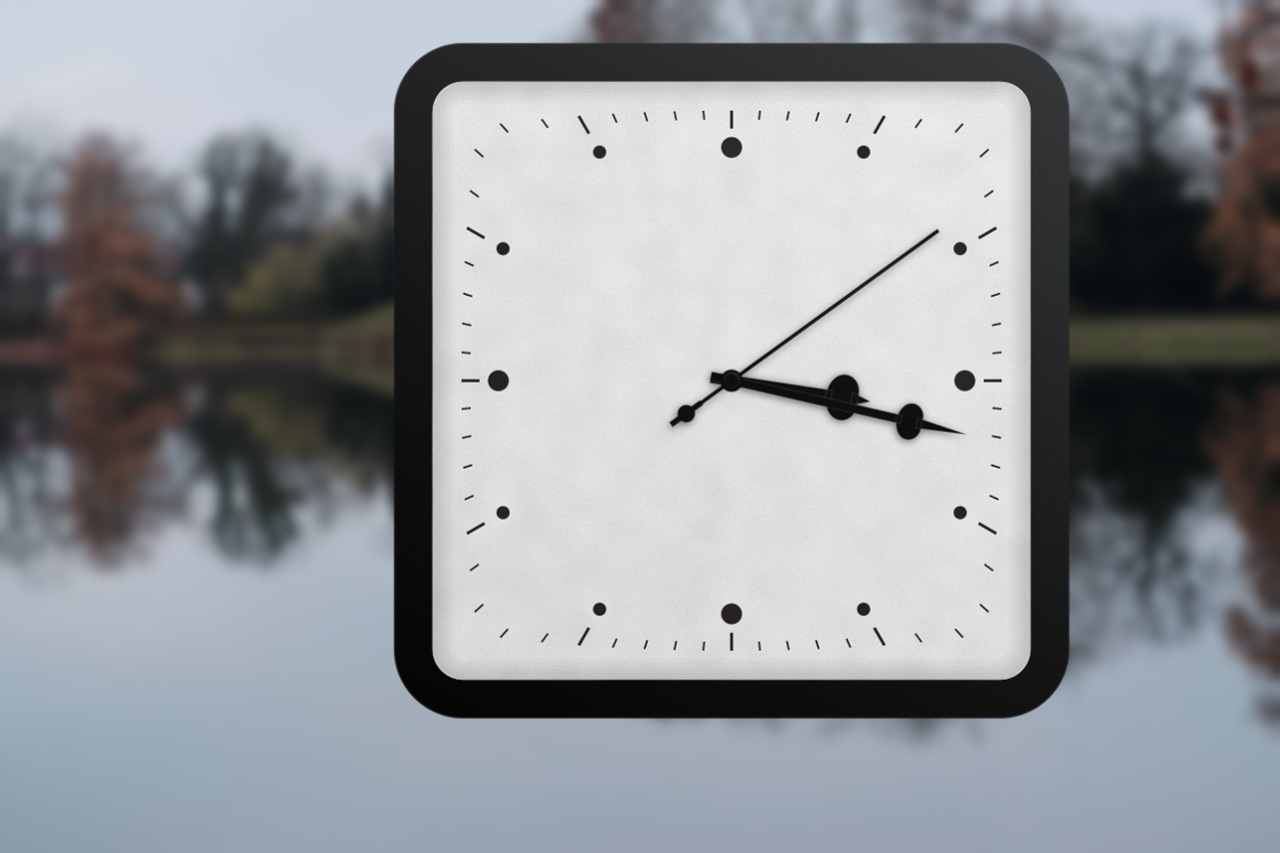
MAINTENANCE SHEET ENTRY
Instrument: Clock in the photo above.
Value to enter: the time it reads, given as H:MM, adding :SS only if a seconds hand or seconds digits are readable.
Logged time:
3:17:09
